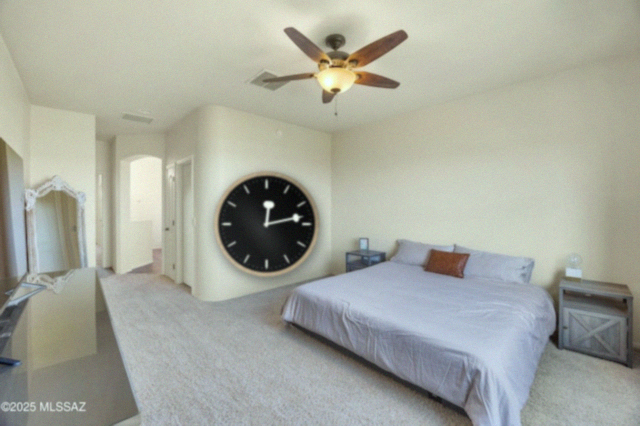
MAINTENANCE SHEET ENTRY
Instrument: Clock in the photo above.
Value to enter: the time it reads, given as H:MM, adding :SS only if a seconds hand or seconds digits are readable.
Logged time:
12:13
